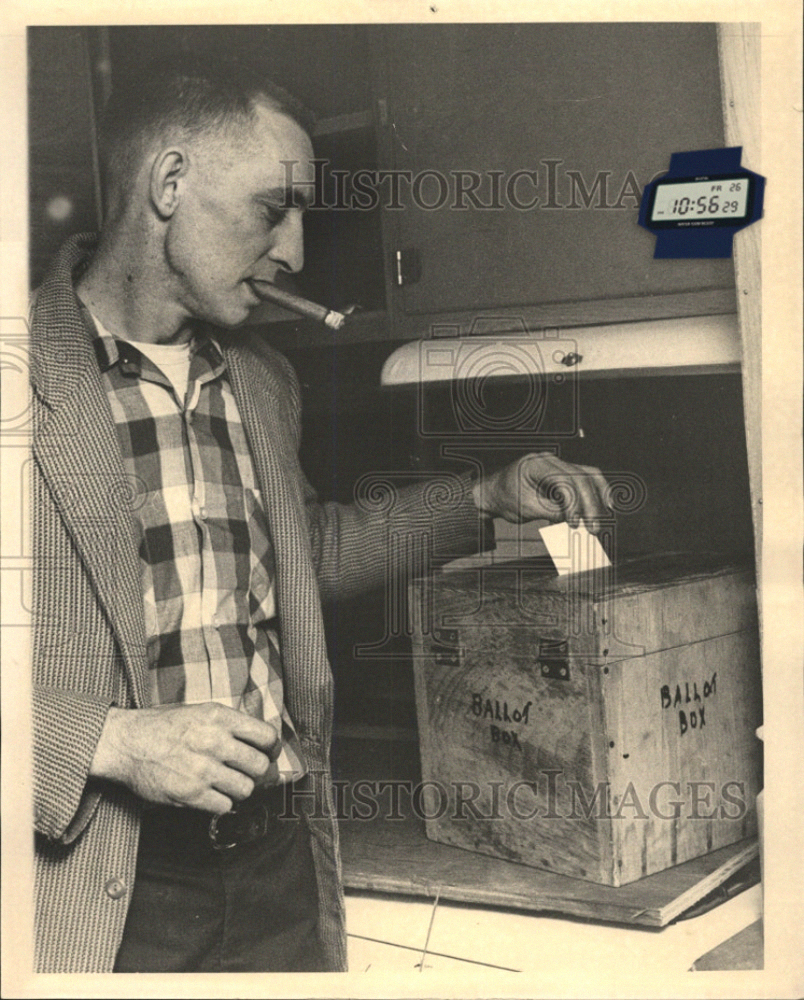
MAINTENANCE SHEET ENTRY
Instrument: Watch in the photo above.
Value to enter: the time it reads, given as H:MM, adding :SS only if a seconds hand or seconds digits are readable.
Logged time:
10:56:29
